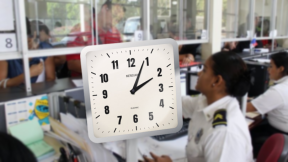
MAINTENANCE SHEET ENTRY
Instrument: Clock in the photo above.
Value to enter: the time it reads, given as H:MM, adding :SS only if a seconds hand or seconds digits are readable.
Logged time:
2:04
